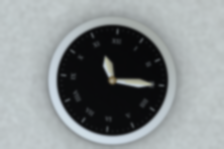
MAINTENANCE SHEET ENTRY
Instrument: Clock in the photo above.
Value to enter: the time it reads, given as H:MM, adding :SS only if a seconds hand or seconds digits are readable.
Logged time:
11:15
